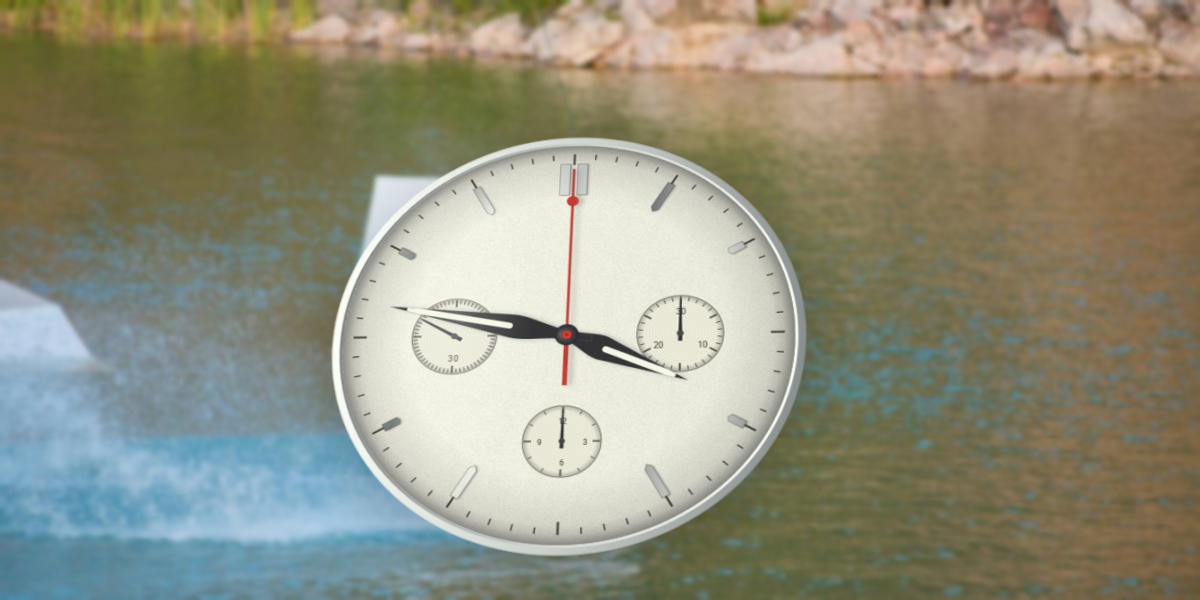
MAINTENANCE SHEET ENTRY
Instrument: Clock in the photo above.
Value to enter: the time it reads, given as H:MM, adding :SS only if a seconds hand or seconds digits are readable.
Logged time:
3:46:50
